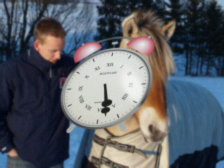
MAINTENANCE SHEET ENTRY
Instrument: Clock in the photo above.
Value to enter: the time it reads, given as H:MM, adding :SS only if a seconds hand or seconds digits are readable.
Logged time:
5:28
